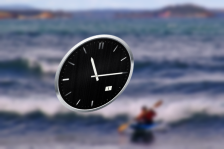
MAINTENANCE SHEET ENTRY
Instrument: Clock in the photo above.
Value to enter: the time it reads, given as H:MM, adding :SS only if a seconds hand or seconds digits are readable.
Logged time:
11:15
